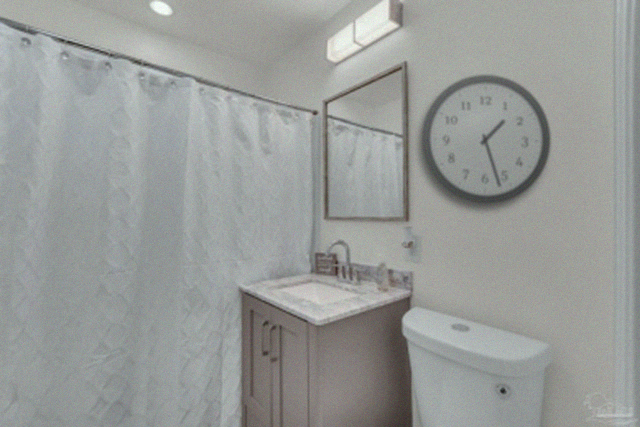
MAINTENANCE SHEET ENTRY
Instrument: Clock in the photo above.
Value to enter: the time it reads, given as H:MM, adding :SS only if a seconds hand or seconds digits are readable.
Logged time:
1:27
